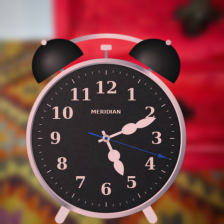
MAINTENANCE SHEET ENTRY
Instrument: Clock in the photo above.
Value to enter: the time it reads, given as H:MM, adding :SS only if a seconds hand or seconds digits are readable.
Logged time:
5:11:18
